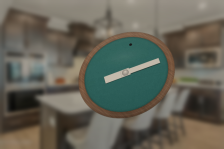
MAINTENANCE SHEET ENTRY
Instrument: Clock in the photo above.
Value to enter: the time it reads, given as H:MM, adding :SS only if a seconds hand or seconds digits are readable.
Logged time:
8:11
